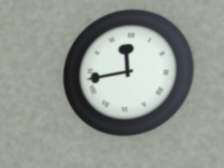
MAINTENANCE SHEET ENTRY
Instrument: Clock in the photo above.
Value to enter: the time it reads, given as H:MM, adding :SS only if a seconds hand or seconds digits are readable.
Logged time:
11:43
